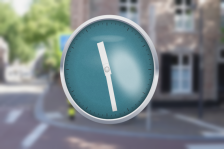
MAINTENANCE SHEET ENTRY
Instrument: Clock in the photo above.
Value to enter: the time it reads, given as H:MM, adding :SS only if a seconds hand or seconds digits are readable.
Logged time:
11:28
